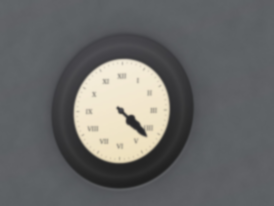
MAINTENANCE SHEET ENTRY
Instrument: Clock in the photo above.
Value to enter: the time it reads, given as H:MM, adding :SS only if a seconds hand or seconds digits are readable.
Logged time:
4:22
